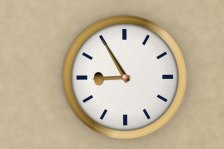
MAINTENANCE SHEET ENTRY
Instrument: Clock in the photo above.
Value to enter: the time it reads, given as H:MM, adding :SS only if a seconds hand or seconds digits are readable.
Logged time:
8:55
